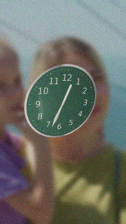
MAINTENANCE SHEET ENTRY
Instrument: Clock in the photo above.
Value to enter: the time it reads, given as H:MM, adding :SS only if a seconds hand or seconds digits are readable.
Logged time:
12:33
